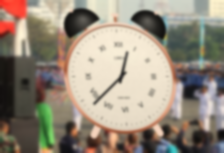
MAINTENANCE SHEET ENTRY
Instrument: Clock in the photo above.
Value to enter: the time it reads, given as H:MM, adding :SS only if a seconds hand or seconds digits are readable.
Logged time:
12:38
